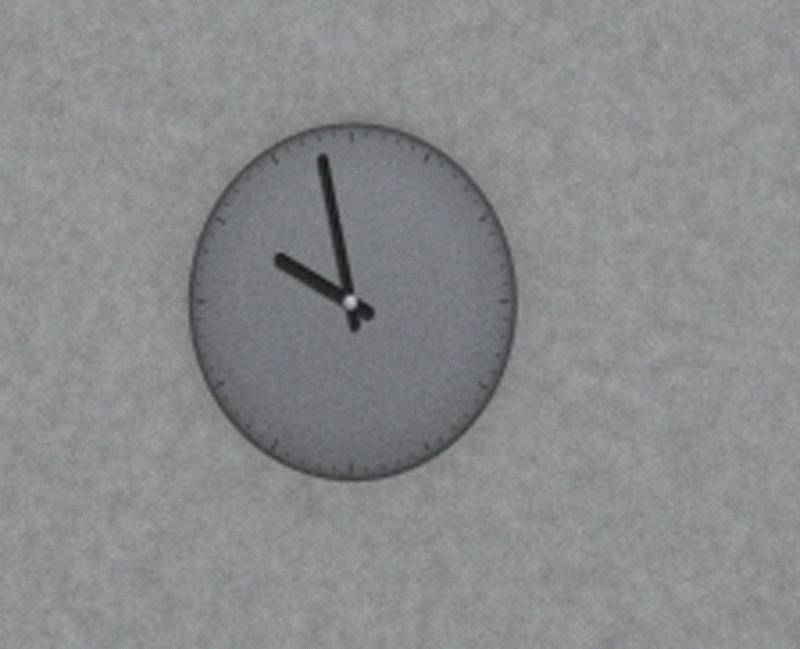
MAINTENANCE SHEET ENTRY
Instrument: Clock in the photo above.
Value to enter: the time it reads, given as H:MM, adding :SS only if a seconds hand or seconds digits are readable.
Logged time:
9:58
